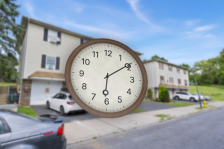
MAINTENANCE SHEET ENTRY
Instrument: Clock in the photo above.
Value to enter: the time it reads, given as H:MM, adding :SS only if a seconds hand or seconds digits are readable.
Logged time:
6:09
